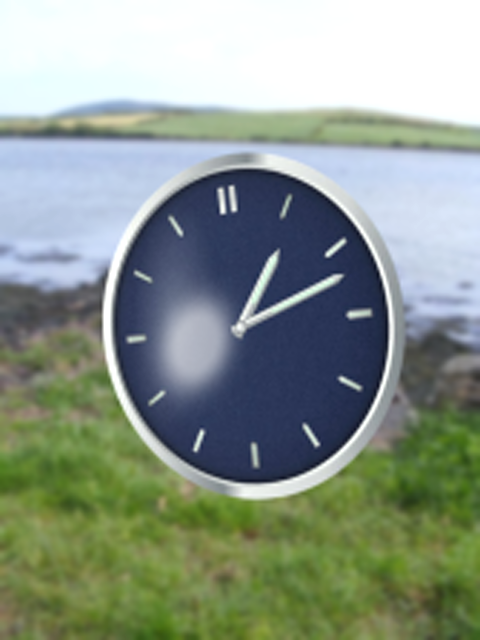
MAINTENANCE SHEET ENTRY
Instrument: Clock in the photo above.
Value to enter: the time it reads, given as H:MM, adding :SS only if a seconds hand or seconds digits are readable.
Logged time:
1:12
